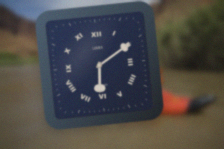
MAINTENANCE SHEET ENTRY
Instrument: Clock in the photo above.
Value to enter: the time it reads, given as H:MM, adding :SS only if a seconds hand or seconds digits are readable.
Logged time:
6:10
